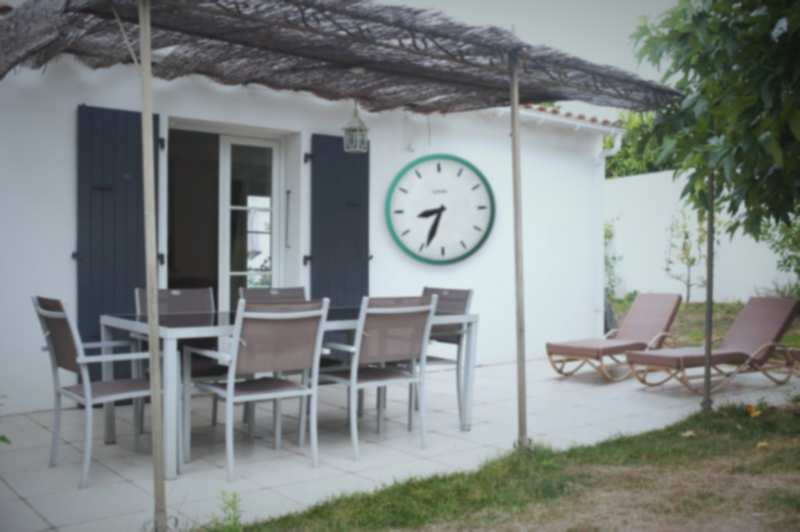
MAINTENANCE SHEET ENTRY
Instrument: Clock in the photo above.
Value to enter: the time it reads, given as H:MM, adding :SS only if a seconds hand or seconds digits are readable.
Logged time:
8:34
